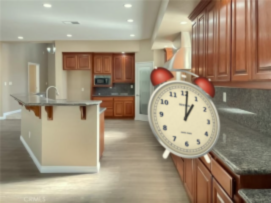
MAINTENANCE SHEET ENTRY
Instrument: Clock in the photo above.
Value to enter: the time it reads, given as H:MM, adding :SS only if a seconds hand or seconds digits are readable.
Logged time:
1:01
